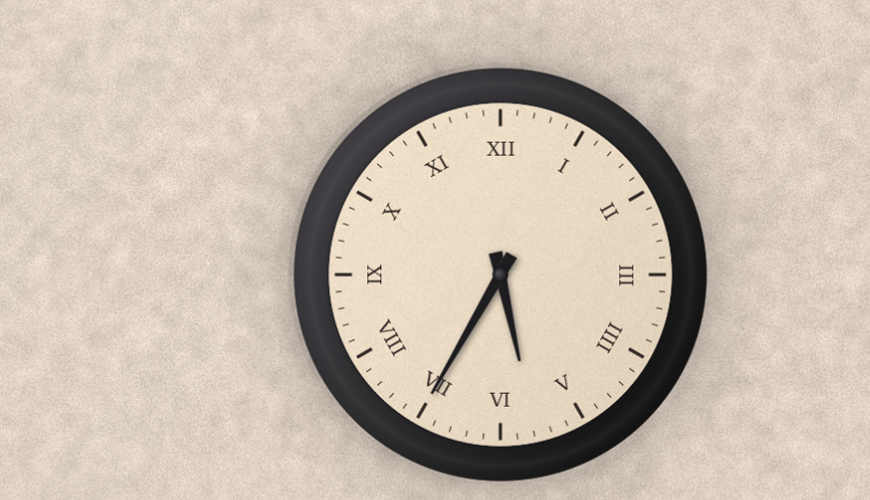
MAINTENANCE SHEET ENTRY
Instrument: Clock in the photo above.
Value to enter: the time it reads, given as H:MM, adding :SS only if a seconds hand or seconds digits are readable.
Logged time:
5:35
